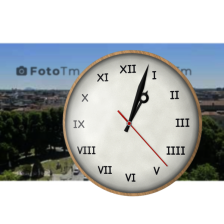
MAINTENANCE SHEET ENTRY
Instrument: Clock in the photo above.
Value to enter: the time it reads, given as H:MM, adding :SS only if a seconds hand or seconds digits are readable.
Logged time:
1:03:23
